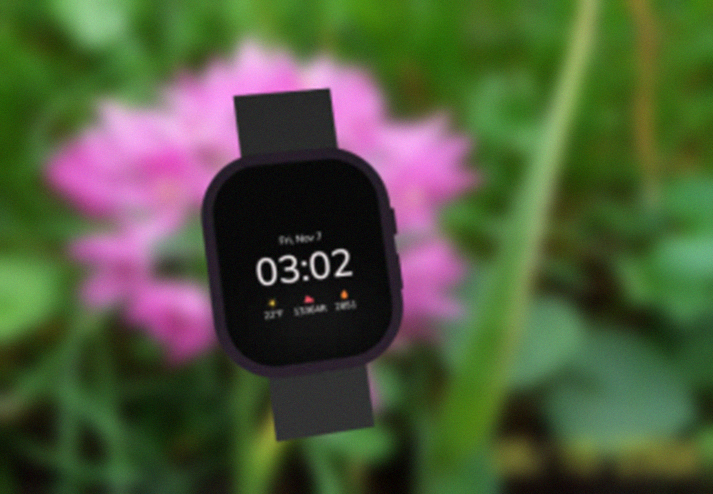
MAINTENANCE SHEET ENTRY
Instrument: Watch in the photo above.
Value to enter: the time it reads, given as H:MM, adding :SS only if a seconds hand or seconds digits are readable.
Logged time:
3:02
